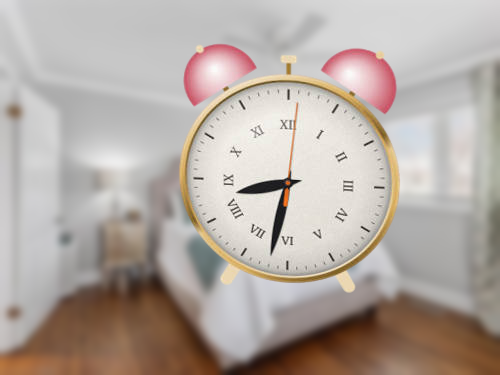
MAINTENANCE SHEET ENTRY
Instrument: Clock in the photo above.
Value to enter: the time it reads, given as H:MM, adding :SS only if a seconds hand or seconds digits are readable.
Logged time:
8:32:01
